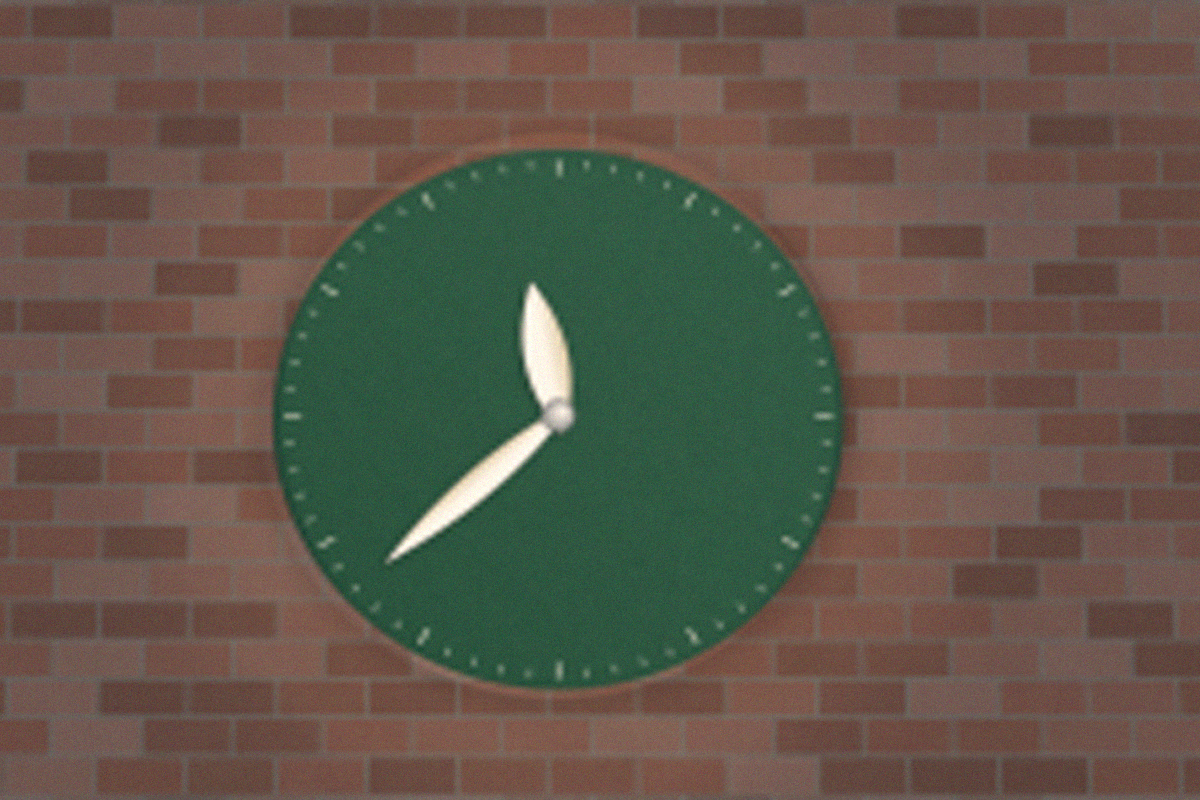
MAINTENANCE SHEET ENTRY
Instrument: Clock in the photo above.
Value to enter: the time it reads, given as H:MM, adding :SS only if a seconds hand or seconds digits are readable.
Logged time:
11:38
